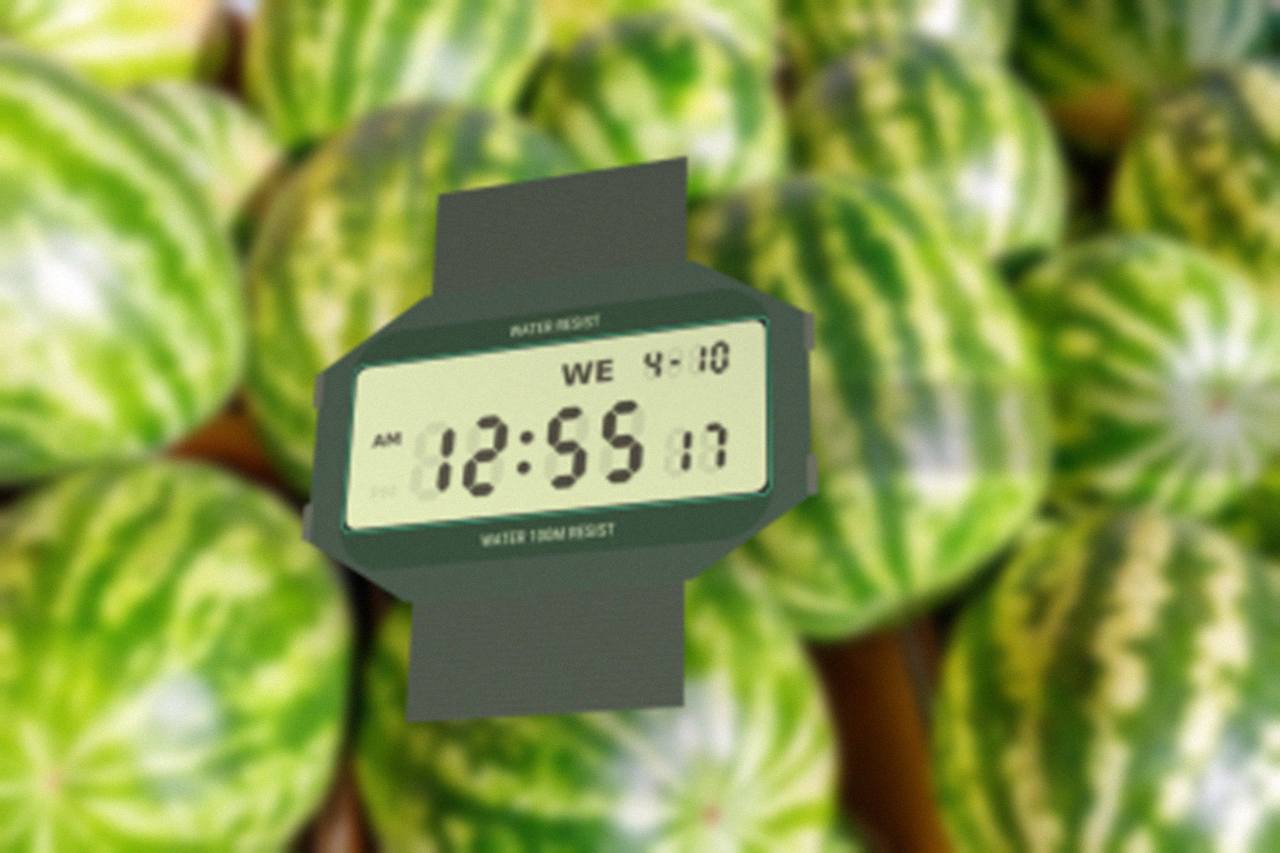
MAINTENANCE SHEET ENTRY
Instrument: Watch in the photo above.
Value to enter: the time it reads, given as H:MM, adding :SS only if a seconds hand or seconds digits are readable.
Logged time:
12:55:17
